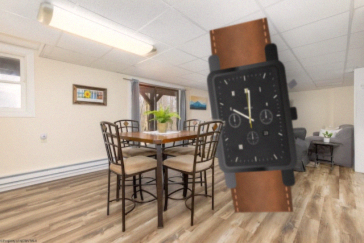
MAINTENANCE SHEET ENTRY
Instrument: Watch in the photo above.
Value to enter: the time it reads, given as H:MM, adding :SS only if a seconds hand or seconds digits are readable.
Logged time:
10:01
